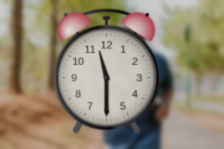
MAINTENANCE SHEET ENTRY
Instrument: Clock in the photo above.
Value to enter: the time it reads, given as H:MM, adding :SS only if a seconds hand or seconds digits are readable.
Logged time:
11:30
